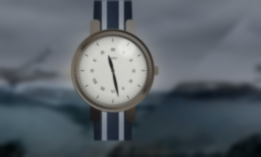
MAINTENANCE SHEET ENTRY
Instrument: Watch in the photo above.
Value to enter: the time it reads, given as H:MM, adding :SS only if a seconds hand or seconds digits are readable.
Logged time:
11:28
